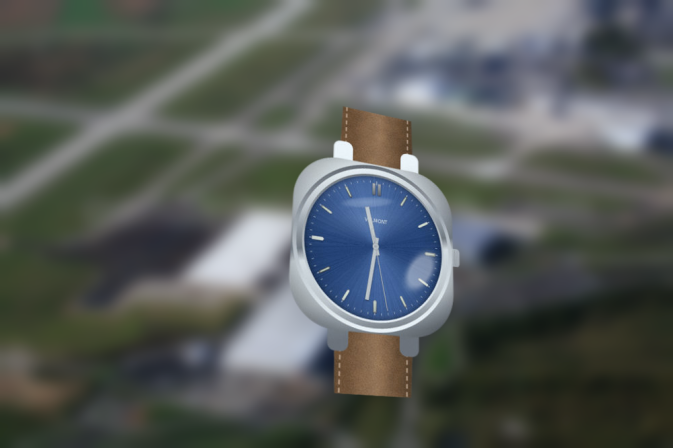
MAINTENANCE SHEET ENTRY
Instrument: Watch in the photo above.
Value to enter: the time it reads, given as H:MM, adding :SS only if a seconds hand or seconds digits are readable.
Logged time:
11:31:28
